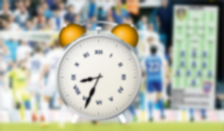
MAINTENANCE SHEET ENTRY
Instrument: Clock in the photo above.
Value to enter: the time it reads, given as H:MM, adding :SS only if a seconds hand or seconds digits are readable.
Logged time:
8:34
